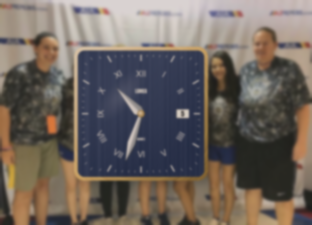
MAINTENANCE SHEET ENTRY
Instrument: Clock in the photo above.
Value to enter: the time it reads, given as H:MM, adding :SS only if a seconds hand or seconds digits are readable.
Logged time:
10:33
